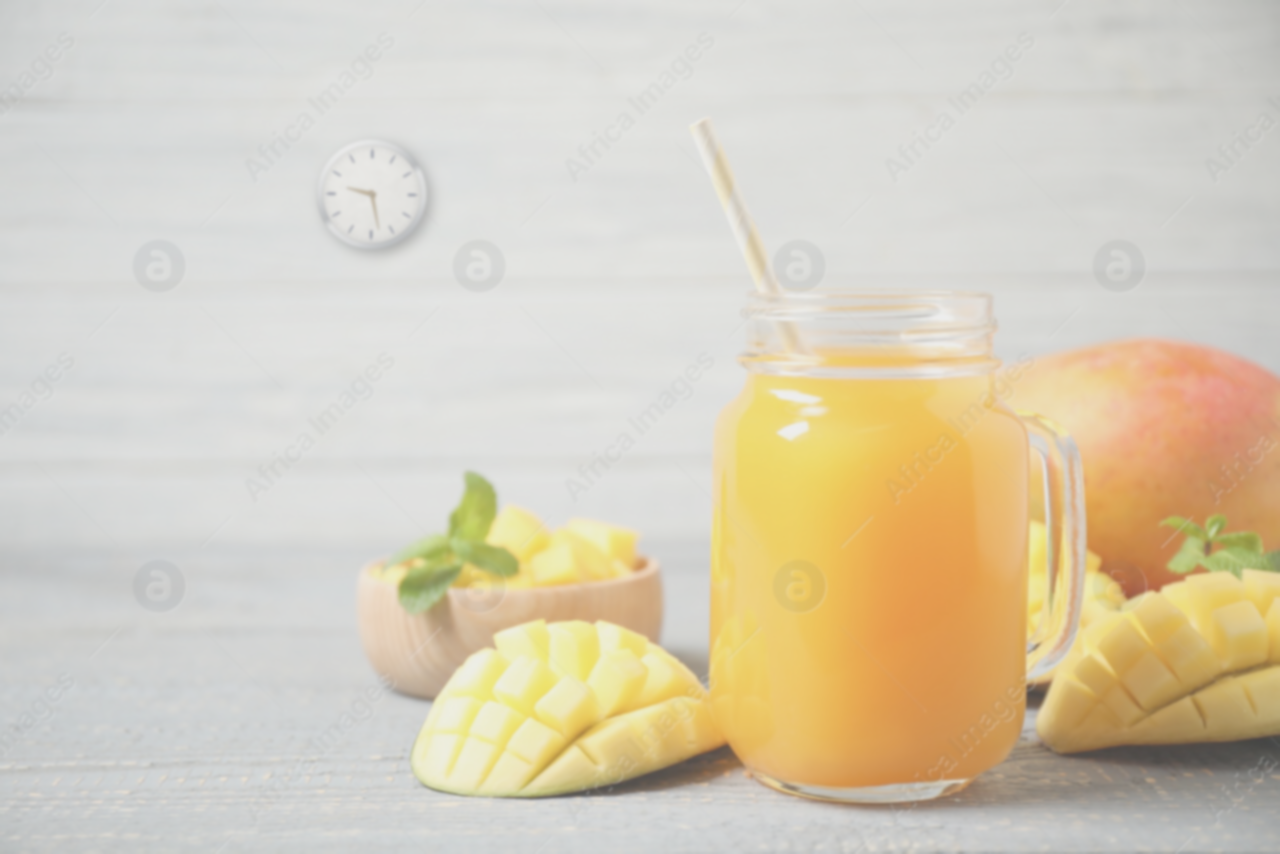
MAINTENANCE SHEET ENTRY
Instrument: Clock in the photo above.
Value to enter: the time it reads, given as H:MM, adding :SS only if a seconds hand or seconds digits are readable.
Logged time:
9:28
